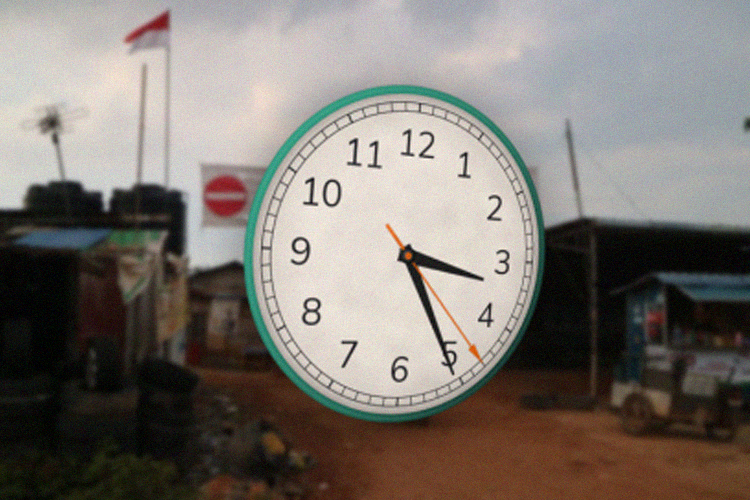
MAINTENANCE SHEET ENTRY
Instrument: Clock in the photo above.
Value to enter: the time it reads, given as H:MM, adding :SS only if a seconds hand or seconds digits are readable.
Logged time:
3:25:23
